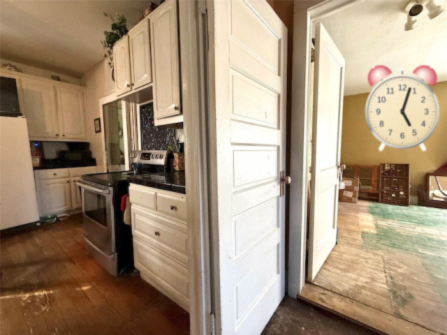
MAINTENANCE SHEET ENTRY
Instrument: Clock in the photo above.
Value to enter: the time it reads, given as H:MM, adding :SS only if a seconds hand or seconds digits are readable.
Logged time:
5:03
